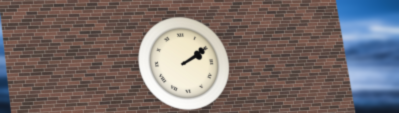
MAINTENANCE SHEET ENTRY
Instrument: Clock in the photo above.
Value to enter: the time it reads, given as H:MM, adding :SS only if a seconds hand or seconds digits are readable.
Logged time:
2:10
